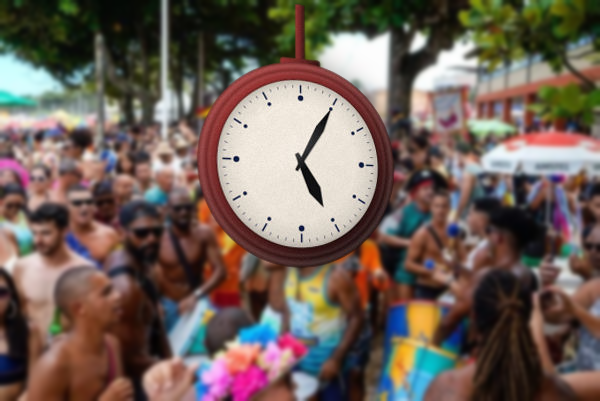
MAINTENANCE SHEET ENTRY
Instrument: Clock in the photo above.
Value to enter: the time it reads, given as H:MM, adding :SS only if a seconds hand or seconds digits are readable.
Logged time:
5:05
